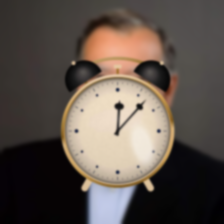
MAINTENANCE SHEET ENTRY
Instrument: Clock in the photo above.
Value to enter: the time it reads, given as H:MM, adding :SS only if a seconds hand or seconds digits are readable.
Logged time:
12:07
